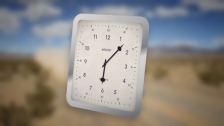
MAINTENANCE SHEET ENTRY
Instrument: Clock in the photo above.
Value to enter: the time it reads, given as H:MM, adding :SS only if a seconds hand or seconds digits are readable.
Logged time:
6:07
